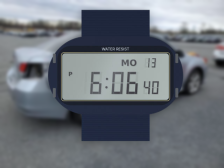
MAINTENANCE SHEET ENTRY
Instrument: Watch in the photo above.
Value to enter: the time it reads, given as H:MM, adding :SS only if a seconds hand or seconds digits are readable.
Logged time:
6:06:40
